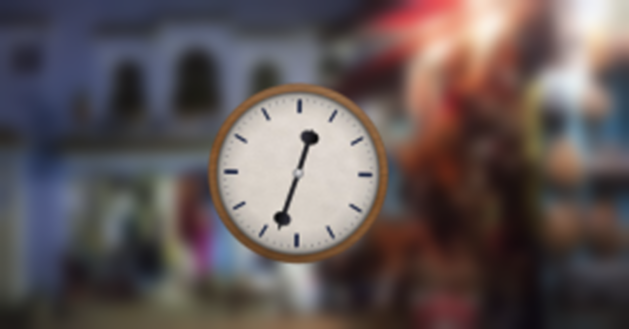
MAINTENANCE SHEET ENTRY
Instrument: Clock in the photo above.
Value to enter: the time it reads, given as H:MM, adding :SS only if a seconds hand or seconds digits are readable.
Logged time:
12:33
